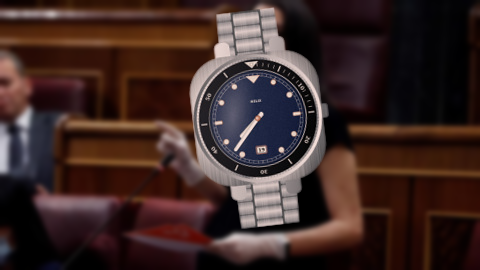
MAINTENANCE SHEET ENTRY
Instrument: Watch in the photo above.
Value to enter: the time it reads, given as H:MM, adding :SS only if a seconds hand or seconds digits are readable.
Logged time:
7:37
